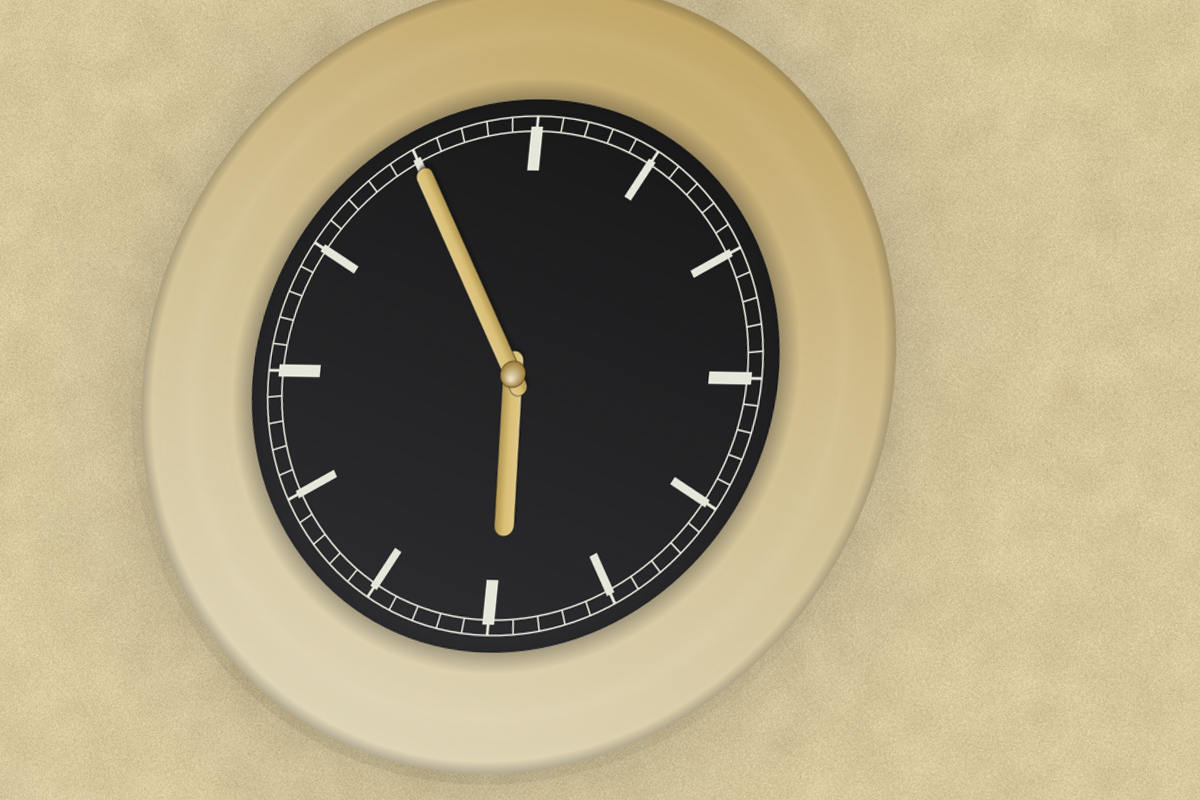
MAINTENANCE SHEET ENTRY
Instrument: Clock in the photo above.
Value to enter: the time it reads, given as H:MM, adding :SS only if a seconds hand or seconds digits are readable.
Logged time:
5:55
